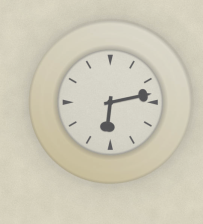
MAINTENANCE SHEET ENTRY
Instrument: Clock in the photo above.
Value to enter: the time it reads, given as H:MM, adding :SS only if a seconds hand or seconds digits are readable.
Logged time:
6:13
